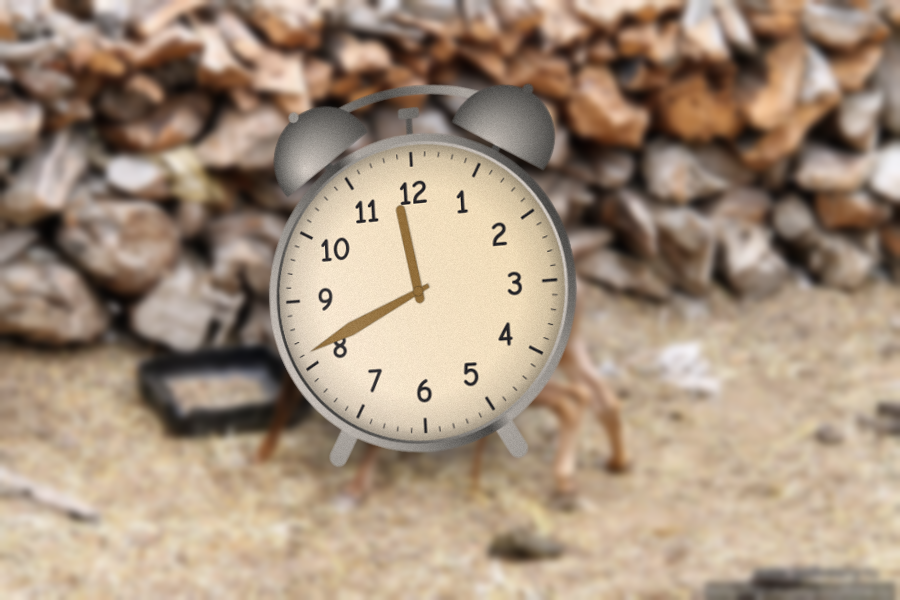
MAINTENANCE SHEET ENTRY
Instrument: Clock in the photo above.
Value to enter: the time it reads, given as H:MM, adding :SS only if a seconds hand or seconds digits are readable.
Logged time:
11:41
